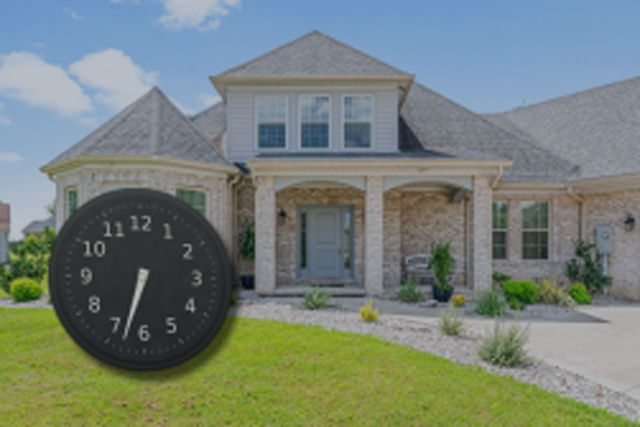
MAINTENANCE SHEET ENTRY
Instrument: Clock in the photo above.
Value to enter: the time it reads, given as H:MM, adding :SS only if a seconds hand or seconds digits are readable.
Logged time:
6:33
